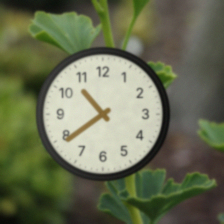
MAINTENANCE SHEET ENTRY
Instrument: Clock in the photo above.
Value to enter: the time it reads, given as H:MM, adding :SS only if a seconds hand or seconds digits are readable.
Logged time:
10:39
